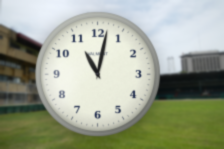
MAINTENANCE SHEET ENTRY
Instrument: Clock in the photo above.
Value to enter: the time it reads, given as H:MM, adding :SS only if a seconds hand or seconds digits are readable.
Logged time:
11:02
